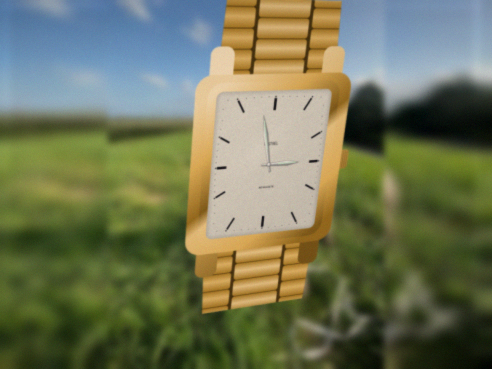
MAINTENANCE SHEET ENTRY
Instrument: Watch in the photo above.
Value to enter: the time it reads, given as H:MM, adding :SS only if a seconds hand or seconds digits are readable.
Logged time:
2:58
